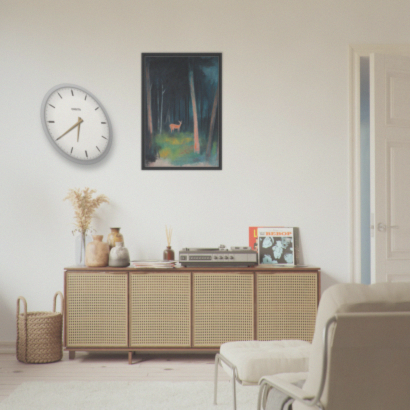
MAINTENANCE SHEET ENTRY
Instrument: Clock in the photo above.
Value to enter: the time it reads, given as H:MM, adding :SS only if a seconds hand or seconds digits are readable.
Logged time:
6:40
